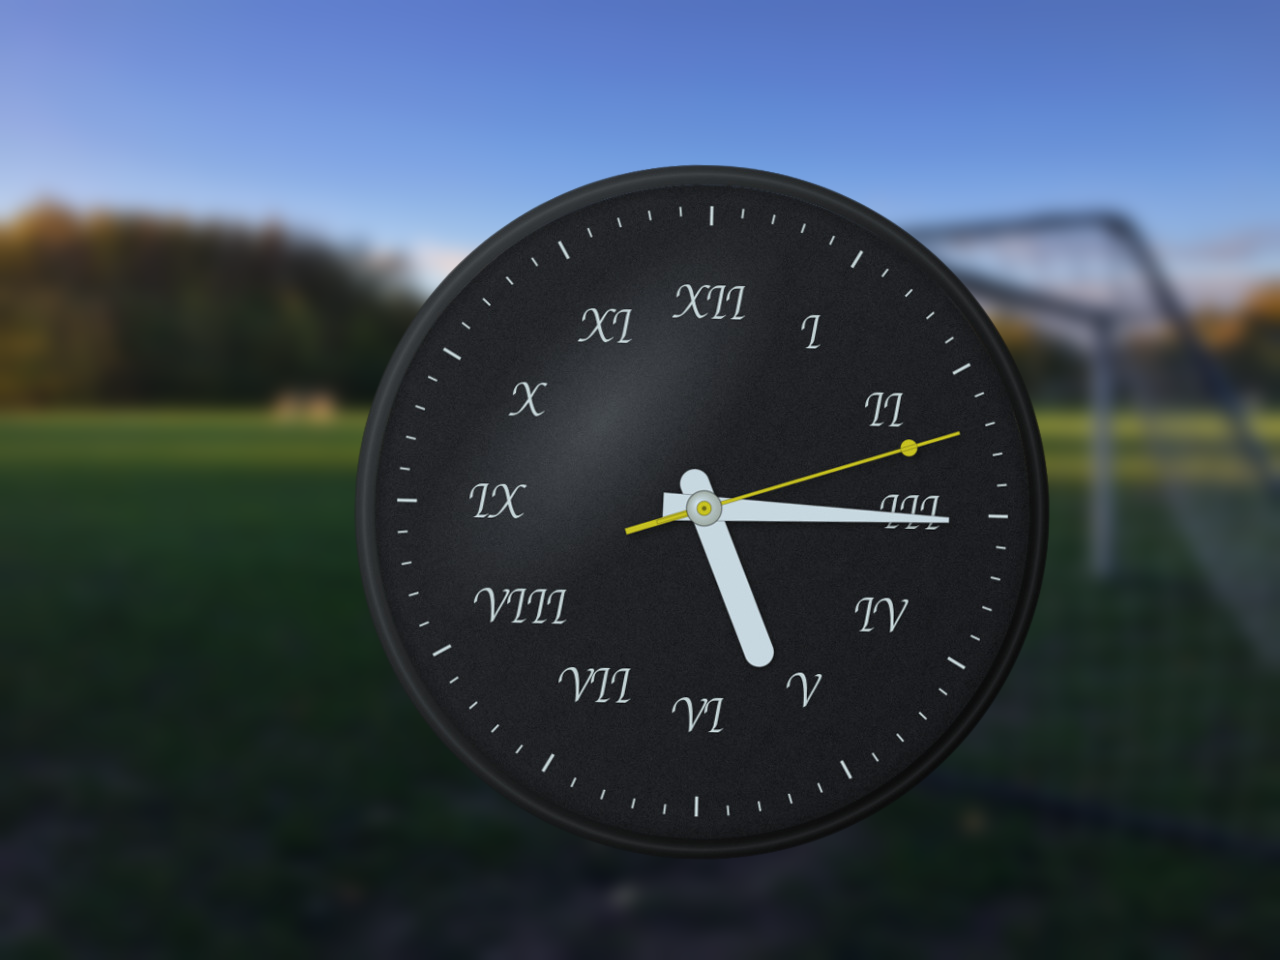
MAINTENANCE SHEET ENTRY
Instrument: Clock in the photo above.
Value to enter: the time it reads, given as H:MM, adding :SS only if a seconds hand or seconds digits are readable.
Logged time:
5:15:12
